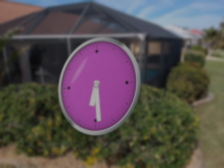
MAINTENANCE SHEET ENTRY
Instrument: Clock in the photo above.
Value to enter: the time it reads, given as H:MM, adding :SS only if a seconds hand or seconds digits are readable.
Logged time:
6:29
